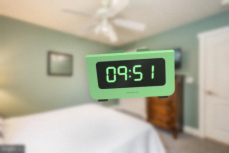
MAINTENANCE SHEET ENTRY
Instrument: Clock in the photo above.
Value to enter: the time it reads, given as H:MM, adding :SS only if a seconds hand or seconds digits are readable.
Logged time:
9:51
